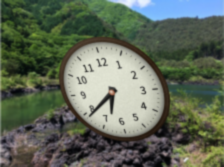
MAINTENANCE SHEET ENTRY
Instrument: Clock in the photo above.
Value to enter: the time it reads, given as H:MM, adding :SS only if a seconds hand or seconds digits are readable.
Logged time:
6:39
